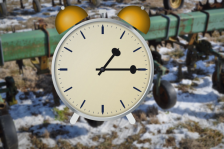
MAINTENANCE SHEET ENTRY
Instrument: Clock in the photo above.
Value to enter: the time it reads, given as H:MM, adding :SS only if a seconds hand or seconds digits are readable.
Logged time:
1:15
